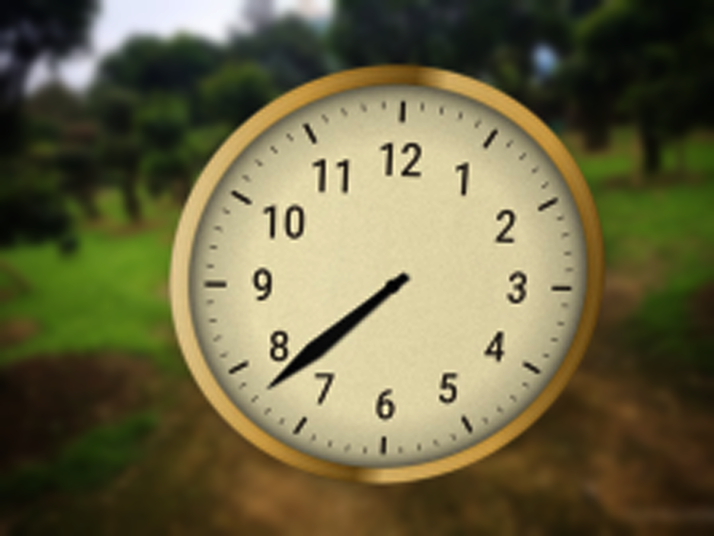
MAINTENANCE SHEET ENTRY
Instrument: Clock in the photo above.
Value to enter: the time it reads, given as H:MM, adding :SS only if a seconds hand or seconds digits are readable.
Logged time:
7:38
